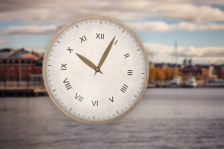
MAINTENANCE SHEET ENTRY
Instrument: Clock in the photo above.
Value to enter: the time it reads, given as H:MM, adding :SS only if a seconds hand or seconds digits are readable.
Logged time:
10:04
